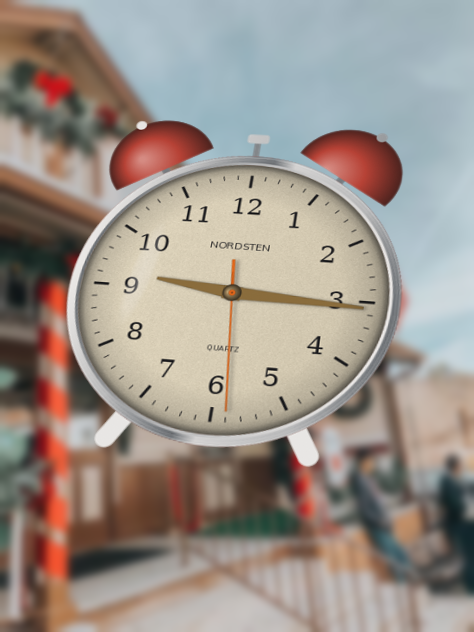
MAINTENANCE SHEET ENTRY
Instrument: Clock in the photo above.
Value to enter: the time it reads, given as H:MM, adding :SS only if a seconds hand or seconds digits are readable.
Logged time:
9:15:29
